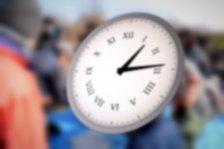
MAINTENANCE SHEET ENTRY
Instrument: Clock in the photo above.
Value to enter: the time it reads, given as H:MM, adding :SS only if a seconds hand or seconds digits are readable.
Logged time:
1:14
